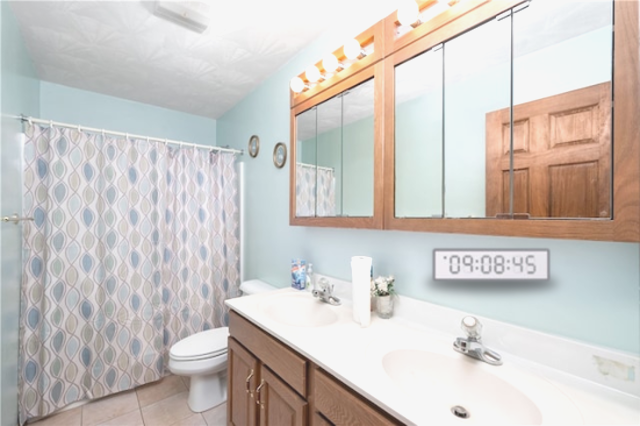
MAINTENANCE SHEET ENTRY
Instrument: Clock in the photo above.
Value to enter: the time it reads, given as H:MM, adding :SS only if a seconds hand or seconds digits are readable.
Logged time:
9:08:45
